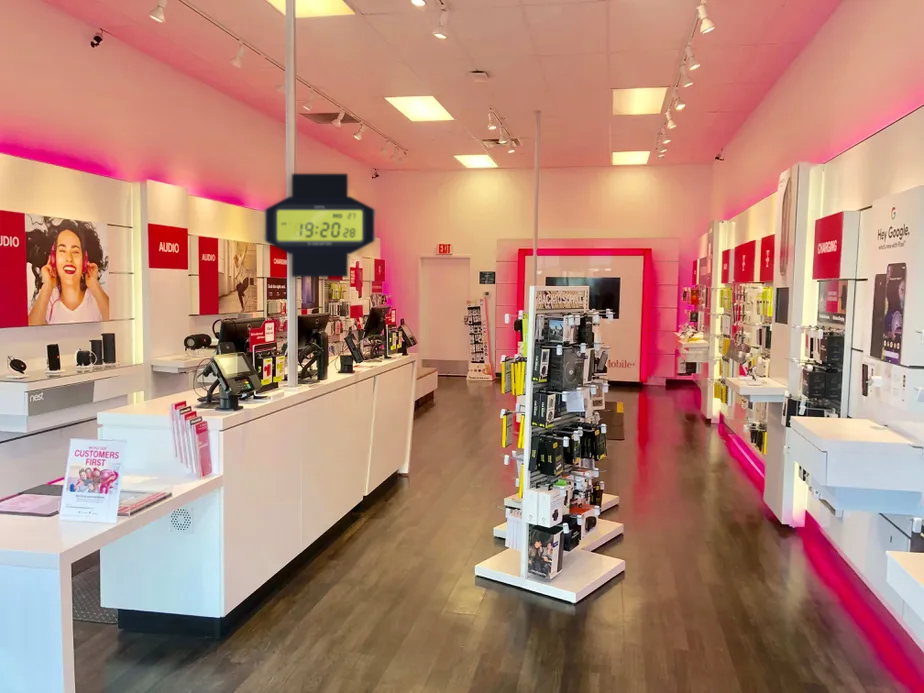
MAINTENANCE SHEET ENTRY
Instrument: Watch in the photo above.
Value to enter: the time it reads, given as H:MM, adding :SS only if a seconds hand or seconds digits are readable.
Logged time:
19:20
